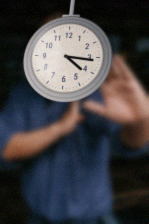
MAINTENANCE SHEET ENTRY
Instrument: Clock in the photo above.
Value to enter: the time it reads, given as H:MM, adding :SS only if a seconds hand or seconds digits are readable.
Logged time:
4:16
